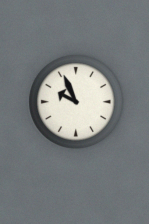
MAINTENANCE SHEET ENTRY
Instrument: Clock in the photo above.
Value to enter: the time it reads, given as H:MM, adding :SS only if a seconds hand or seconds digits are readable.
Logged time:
9:56
